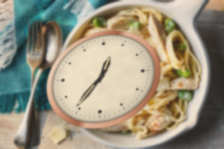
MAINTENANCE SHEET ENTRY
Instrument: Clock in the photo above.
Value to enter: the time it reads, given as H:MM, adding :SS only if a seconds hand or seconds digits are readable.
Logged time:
12:36
